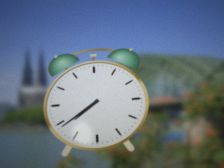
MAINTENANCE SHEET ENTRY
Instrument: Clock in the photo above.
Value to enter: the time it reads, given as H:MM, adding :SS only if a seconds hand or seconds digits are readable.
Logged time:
7:39
